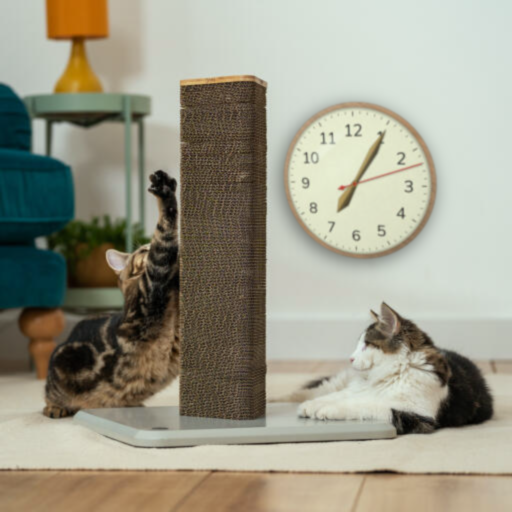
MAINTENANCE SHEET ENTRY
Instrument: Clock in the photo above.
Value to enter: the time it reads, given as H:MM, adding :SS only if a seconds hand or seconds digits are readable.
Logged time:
7:05:12
